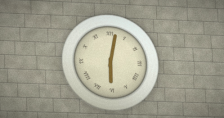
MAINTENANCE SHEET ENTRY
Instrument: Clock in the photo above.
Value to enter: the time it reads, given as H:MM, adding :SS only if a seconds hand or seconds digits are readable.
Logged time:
6:02
